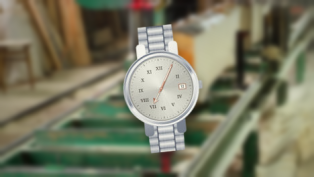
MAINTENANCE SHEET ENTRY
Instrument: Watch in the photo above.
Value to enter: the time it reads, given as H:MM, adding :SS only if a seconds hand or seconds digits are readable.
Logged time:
7:05
